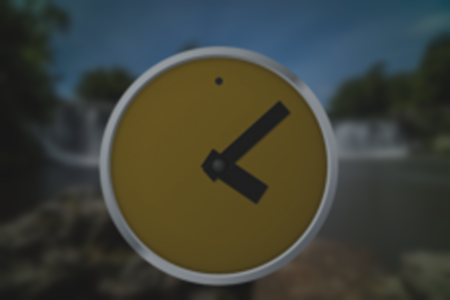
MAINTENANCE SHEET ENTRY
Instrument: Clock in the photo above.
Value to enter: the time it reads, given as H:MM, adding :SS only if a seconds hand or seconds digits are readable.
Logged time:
4:08
